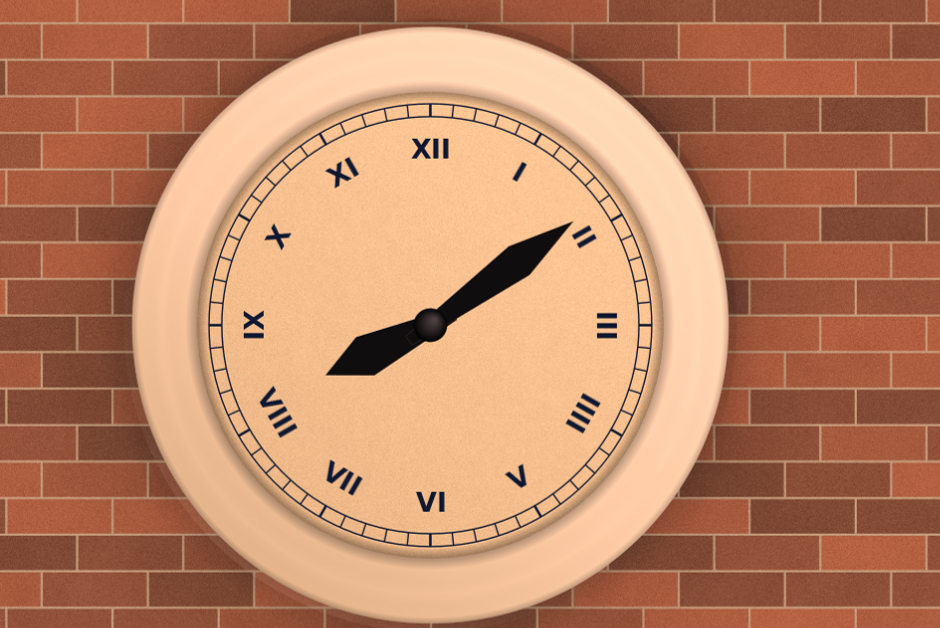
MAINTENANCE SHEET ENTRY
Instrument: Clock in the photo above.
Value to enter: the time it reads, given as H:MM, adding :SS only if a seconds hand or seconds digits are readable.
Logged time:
8:09
